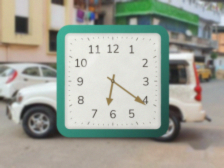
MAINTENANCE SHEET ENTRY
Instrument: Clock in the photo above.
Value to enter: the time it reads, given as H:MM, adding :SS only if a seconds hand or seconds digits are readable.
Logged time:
6:21
